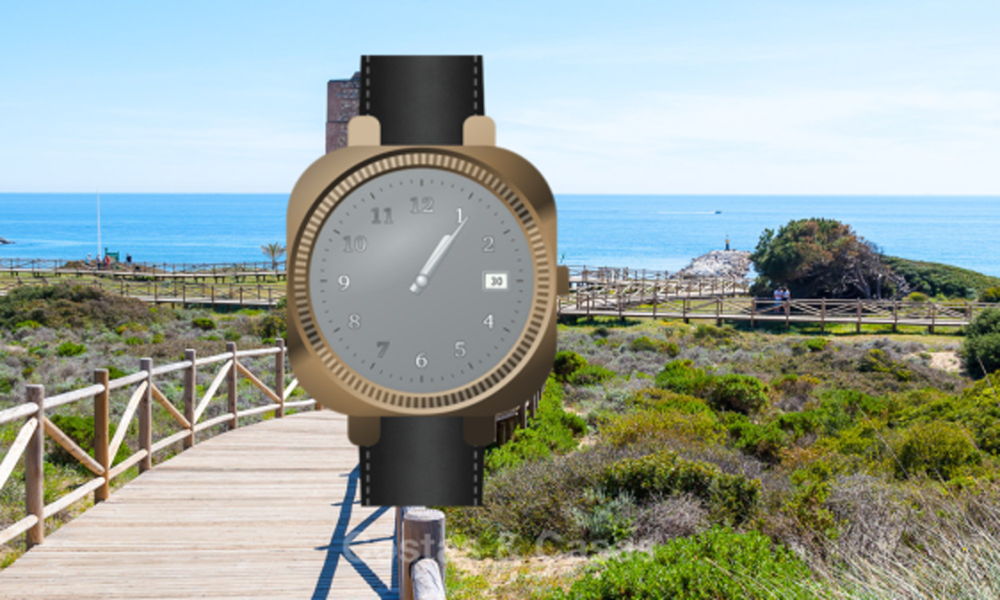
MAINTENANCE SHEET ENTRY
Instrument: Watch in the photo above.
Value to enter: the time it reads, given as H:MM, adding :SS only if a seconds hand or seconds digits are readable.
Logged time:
1:06
